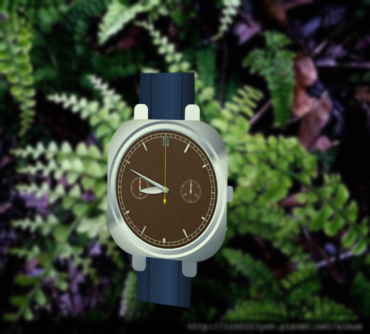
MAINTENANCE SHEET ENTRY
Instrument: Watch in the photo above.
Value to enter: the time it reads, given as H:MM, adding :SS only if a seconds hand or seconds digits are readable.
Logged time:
8:49
